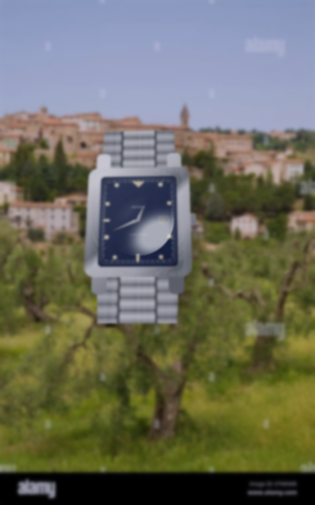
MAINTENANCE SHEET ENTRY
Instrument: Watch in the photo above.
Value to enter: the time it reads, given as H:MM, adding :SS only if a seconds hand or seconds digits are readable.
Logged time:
12:41
